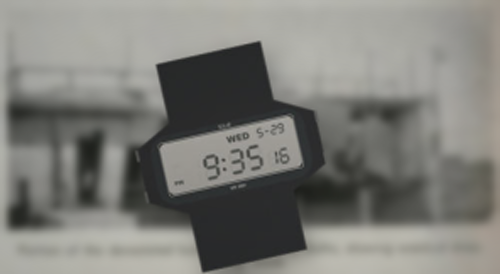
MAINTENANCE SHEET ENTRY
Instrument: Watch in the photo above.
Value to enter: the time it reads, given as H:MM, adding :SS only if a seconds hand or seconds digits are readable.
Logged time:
9:35:16
